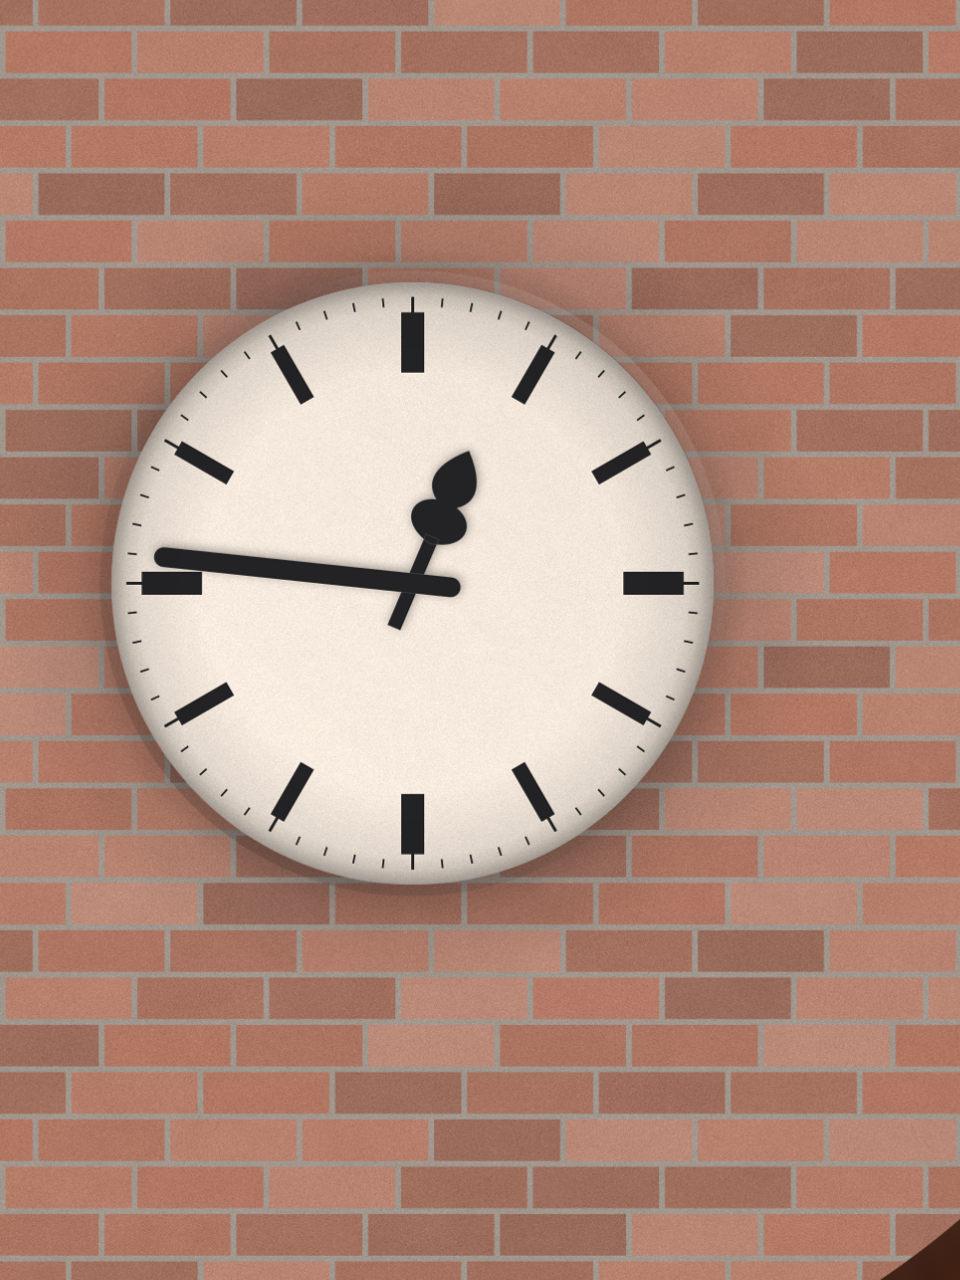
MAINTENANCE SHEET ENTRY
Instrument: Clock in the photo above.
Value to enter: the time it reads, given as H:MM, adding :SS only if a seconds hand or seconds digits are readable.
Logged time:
12:46
